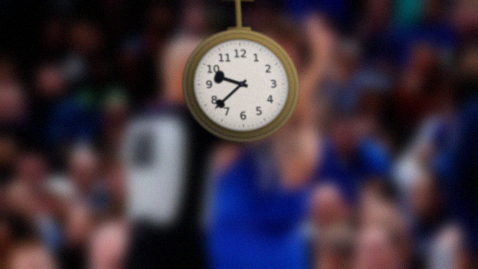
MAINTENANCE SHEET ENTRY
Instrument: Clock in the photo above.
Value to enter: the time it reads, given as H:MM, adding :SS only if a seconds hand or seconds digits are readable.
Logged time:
9:38
